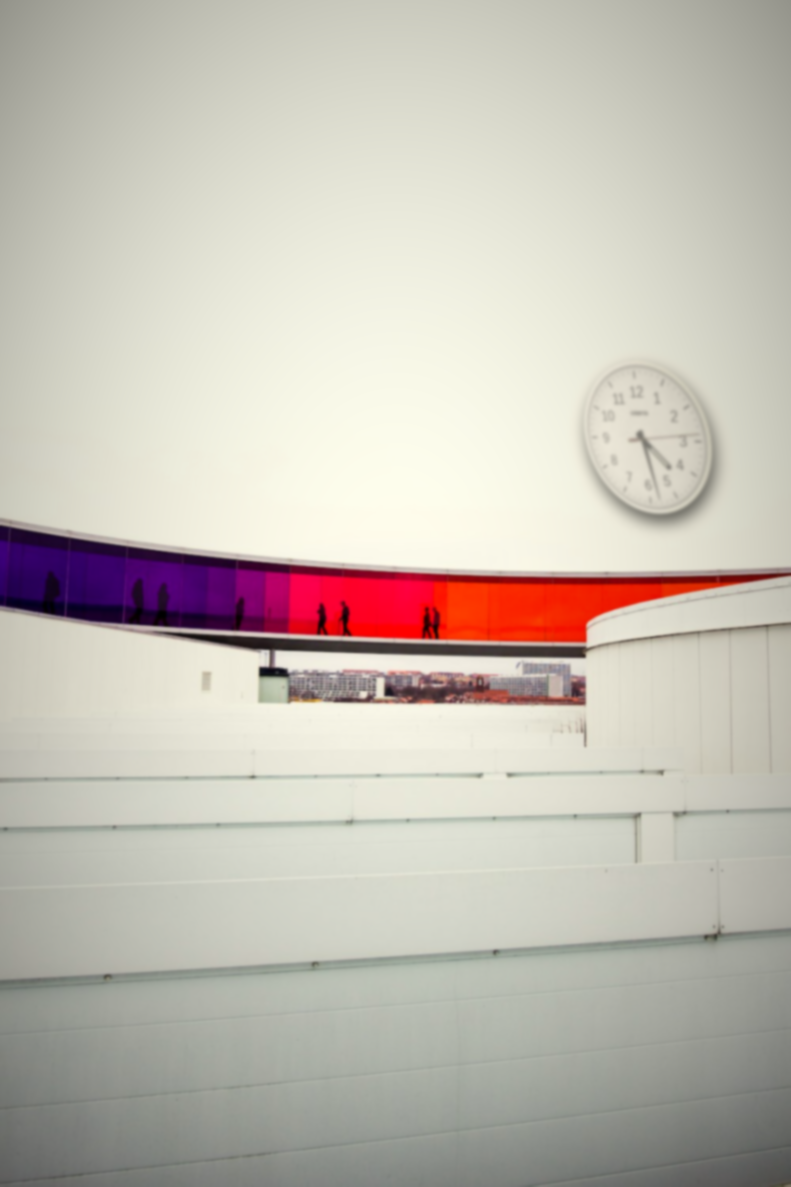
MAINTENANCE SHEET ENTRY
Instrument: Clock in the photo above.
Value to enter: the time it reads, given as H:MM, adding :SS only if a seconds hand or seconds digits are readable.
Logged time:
4:28:14
